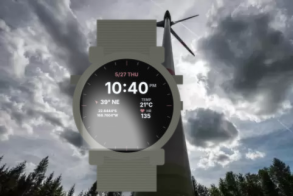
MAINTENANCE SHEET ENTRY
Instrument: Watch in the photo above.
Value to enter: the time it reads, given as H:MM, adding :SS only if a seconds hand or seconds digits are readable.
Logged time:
10:40
